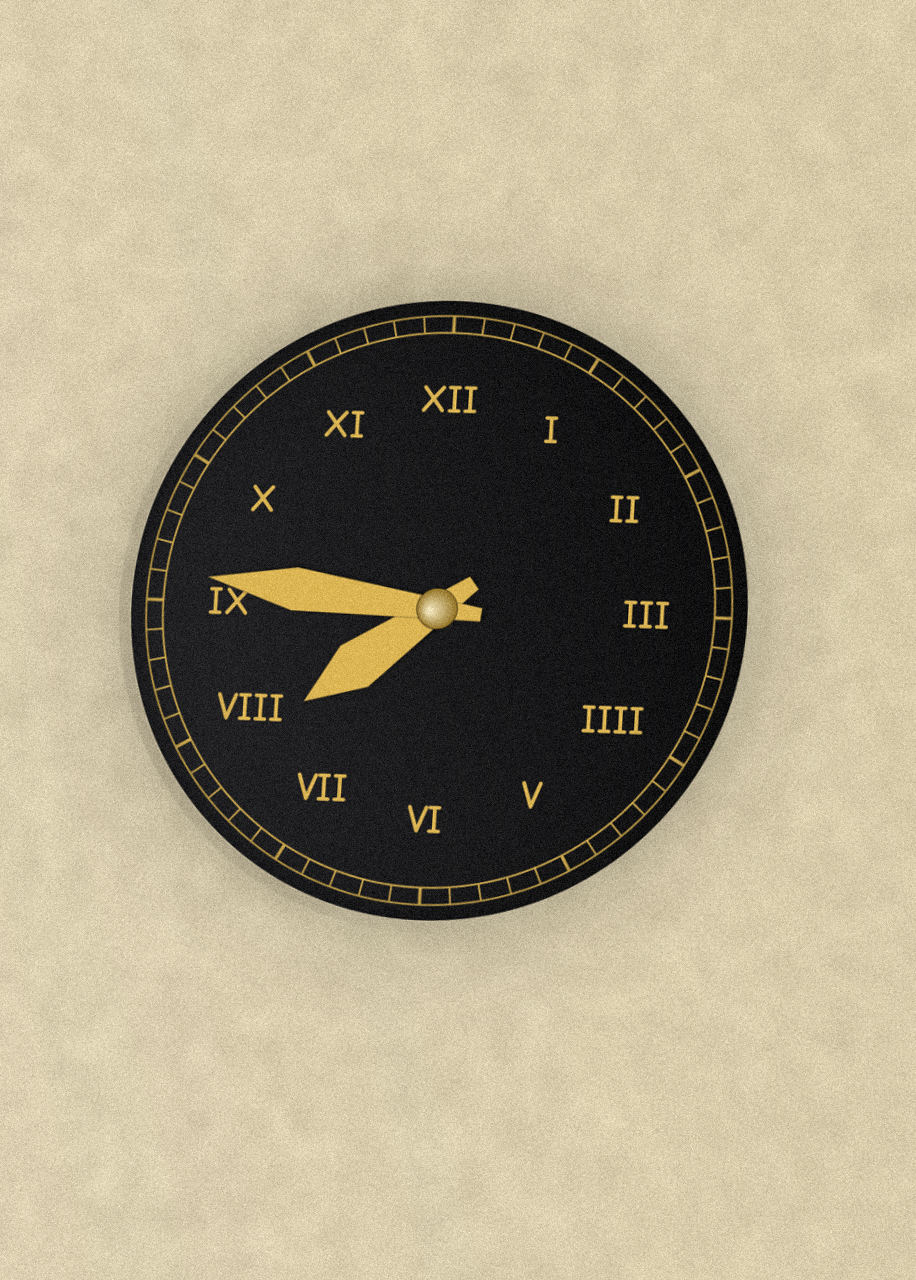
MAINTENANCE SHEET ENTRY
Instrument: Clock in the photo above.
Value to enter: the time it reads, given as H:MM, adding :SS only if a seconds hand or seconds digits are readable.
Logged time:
7:46
